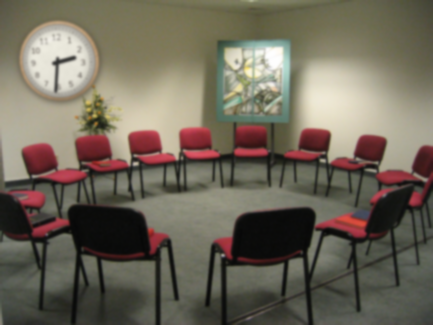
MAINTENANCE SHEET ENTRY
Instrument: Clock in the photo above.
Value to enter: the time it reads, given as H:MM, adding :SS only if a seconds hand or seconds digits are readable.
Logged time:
2:31
